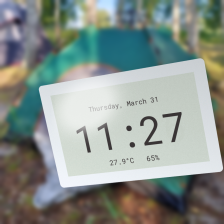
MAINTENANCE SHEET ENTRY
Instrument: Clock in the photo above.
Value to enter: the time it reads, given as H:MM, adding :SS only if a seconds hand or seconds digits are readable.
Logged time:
11:27
